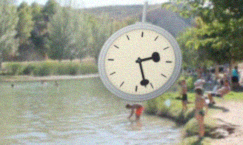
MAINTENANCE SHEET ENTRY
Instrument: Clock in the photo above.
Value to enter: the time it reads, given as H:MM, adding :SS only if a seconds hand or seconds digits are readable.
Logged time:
2:27
